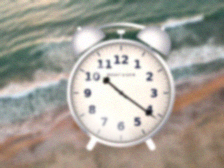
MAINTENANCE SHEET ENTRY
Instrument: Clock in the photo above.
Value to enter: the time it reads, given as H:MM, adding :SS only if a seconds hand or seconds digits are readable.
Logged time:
10:21
